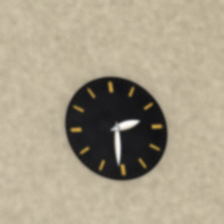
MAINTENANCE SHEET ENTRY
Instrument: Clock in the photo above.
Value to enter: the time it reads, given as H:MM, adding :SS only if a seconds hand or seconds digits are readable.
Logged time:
2:31
